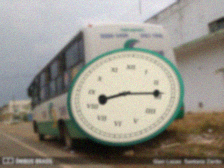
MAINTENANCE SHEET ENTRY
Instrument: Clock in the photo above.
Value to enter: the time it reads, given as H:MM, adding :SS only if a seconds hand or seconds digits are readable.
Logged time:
8:14
